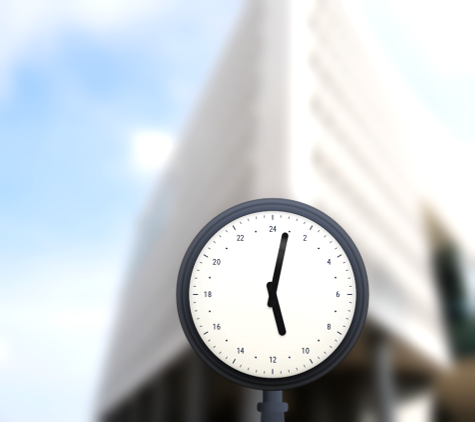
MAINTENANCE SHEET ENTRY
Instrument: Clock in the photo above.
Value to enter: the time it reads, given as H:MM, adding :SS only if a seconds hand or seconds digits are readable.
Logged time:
11:02
